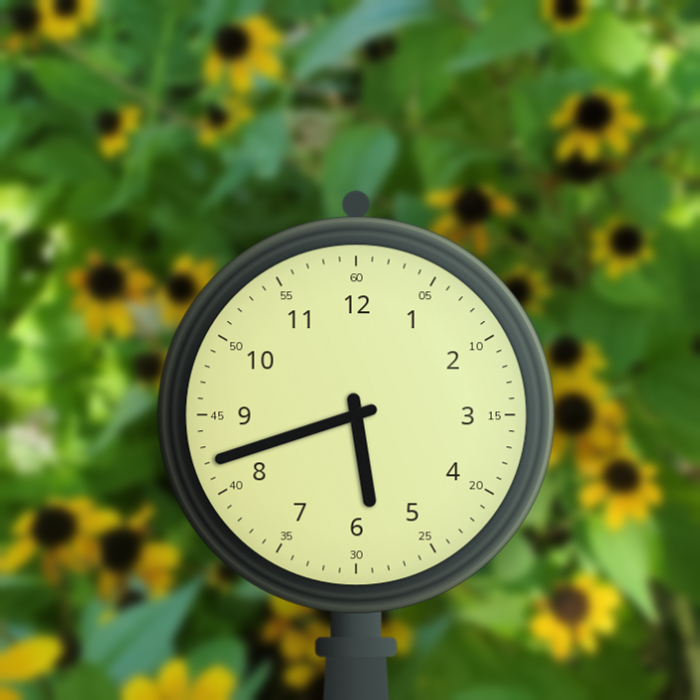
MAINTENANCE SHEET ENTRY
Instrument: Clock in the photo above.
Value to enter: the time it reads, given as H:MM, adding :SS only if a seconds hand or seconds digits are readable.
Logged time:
5:42
